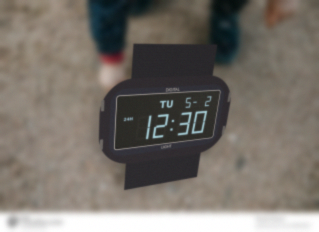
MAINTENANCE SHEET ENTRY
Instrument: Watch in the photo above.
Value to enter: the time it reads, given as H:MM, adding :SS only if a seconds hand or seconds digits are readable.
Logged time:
12:30
